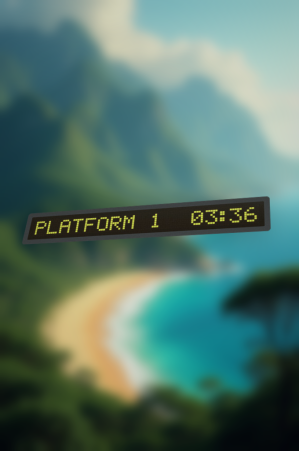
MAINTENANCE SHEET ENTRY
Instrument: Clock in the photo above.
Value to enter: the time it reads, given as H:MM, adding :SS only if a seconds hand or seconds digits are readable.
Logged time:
3:36
